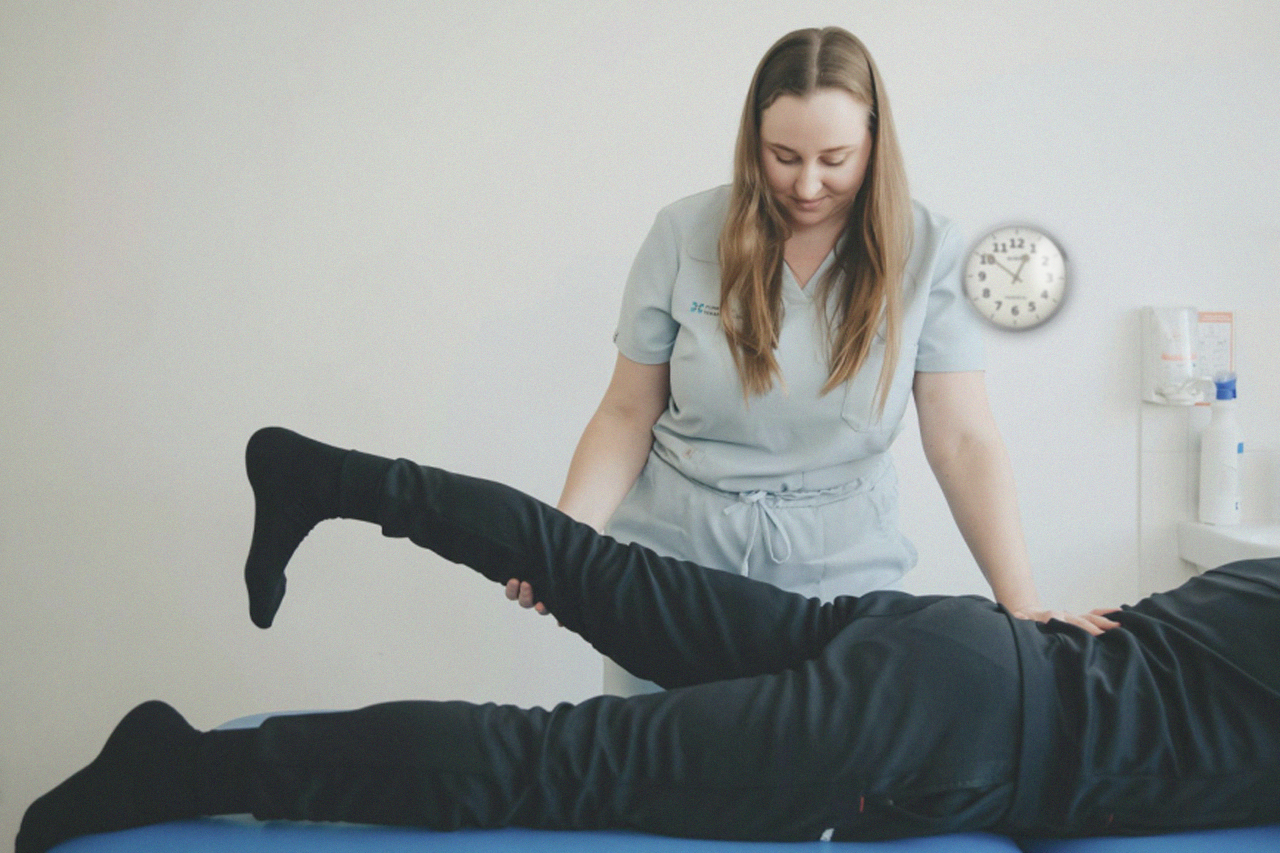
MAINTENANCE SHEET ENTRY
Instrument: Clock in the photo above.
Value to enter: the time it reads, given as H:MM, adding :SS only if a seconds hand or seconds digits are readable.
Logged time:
12:51
